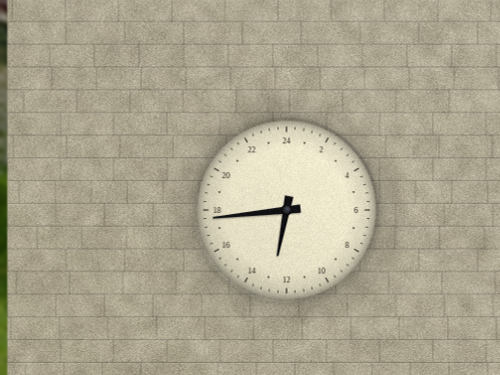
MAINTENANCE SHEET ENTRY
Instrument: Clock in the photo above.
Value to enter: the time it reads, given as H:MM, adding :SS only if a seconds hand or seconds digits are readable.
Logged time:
12:44
